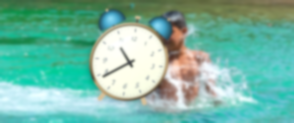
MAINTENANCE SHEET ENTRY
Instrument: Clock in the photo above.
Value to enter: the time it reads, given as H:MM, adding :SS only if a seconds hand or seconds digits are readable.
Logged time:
10:39
